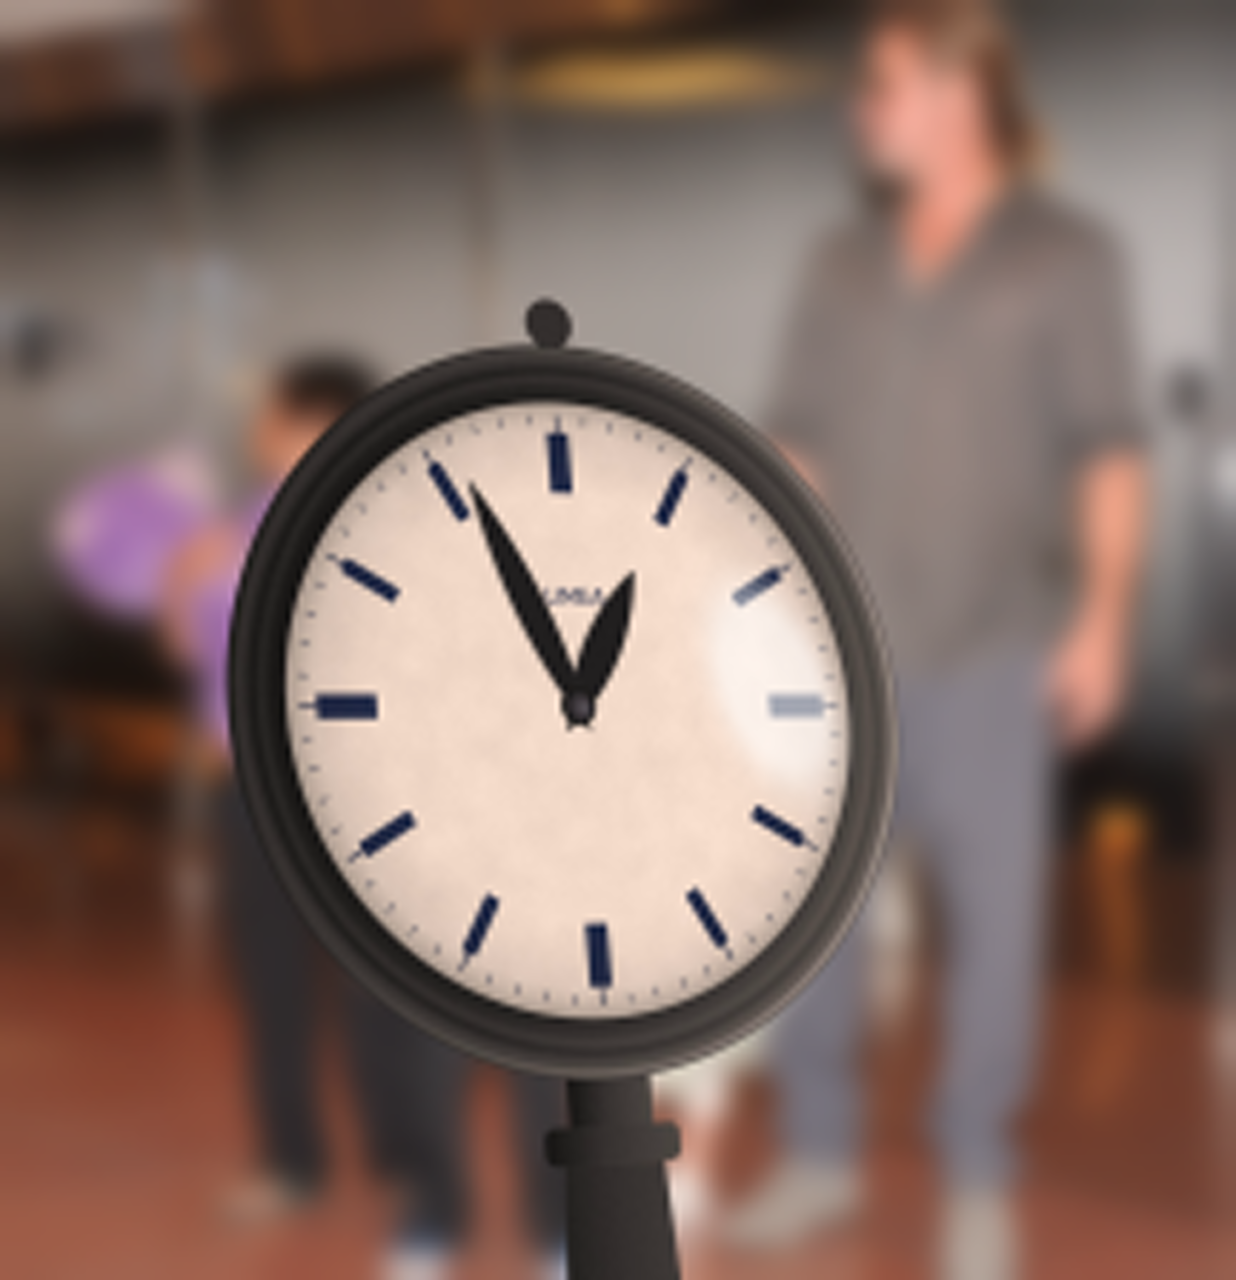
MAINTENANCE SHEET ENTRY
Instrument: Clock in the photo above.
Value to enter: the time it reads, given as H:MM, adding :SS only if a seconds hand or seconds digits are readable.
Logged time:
12:56
